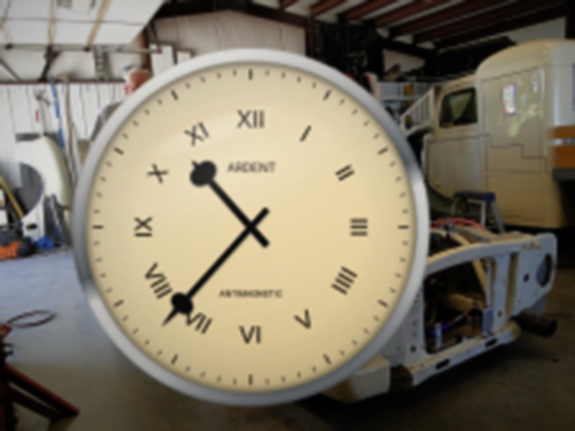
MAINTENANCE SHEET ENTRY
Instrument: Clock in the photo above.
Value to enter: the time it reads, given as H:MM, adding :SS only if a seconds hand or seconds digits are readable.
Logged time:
10:37
